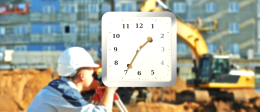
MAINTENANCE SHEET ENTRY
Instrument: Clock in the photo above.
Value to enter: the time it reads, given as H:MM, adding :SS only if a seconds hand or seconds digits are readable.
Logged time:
1:35
